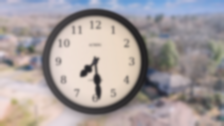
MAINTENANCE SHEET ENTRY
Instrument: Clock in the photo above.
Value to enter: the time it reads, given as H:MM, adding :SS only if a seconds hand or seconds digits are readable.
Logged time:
7:29
